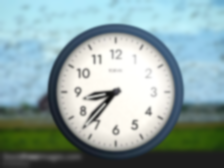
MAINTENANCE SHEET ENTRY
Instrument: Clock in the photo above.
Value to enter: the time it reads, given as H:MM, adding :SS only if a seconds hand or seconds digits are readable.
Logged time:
8:37
